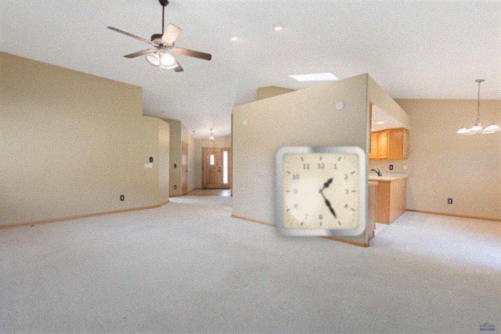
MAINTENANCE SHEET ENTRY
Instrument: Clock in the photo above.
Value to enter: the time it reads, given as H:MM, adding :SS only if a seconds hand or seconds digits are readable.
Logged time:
1:25
